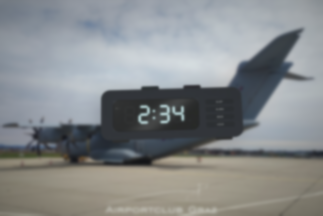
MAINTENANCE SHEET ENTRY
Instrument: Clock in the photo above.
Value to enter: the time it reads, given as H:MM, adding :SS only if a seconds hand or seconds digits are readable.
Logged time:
2:34
